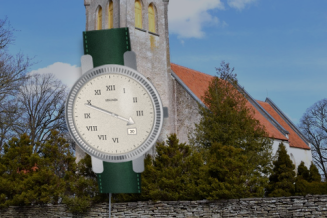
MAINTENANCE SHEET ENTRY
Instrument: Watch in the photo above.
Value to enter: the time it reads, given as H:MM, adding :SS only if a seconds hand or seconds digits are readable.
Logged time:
3:49
